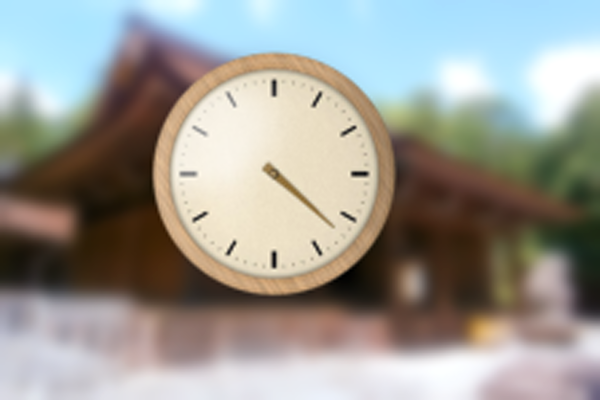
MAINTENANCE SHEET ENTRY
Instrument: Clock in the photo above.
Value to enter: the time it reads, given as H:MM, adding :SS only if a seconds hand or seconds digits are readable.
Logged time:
4:22
